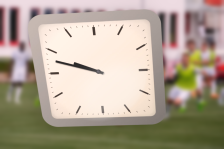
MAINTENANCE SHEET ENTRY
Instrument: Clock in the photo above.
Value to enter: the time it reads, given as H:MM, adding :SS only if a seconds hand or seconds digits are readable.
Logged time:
9:48
